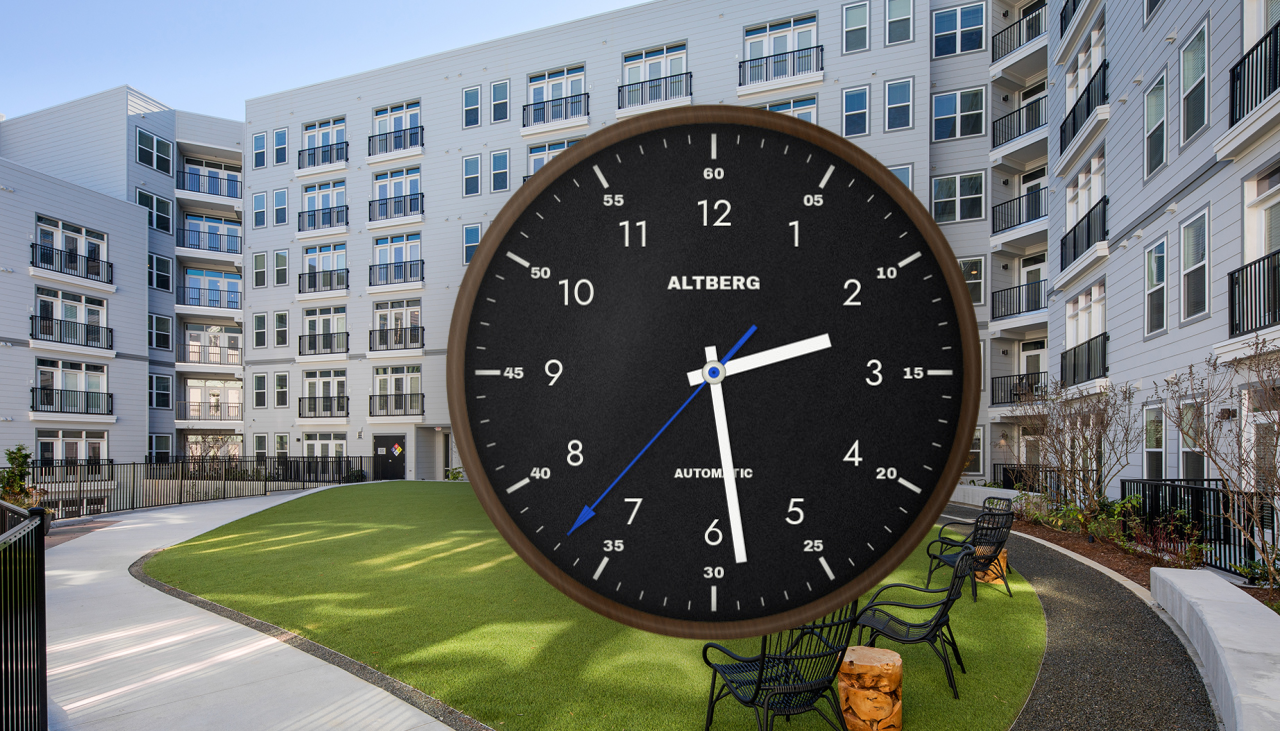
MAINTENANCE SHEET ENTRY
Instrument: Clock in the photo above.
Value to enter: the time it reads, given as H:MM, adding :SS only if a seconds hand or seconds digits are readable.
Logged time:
2:28:37
